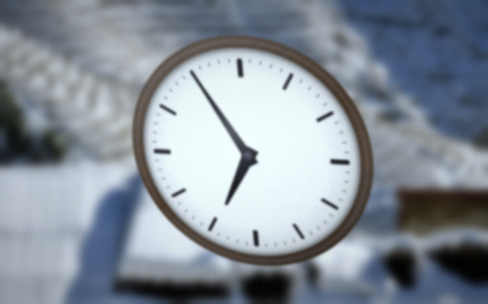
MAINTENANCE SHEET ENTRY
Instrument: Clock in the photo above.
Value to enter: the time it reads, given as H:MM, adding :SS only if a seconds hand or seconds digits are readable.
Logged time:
6:55
